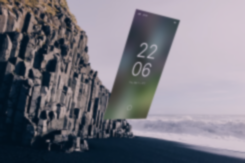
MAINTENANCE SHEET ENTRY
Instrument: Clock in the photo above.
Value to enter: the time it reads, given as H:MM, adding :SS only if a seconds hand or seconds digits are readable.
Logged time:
22:06
